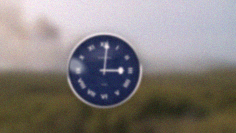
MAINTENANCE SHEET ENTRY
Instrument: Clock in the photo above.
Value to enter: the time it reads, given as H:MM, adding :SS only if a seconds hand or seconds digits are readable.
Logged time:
3:01
